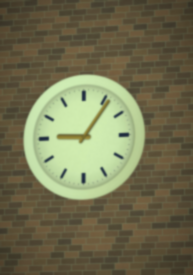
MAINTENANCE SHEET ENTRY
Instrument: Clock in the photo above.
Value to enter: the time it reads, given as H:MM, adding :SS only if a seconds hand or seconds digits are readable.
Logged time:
9:06
